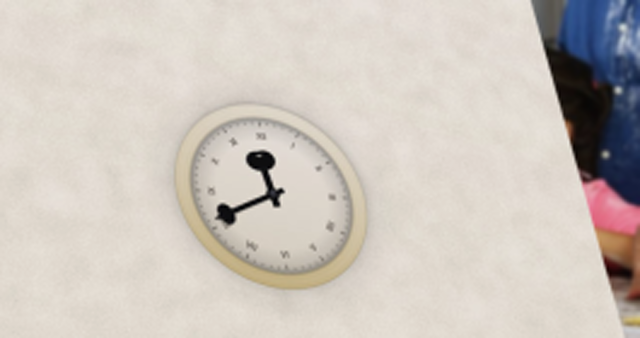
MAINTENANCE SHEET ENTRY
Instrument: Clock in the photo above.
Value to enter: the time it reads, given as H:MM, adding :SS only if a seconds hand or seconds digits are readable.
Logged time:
11:41
